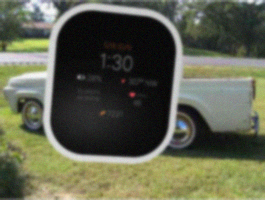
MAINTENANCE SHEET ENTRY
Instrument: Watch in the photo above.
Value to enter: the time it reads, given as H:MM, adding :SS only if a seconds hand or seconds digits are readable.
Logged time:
1:30
